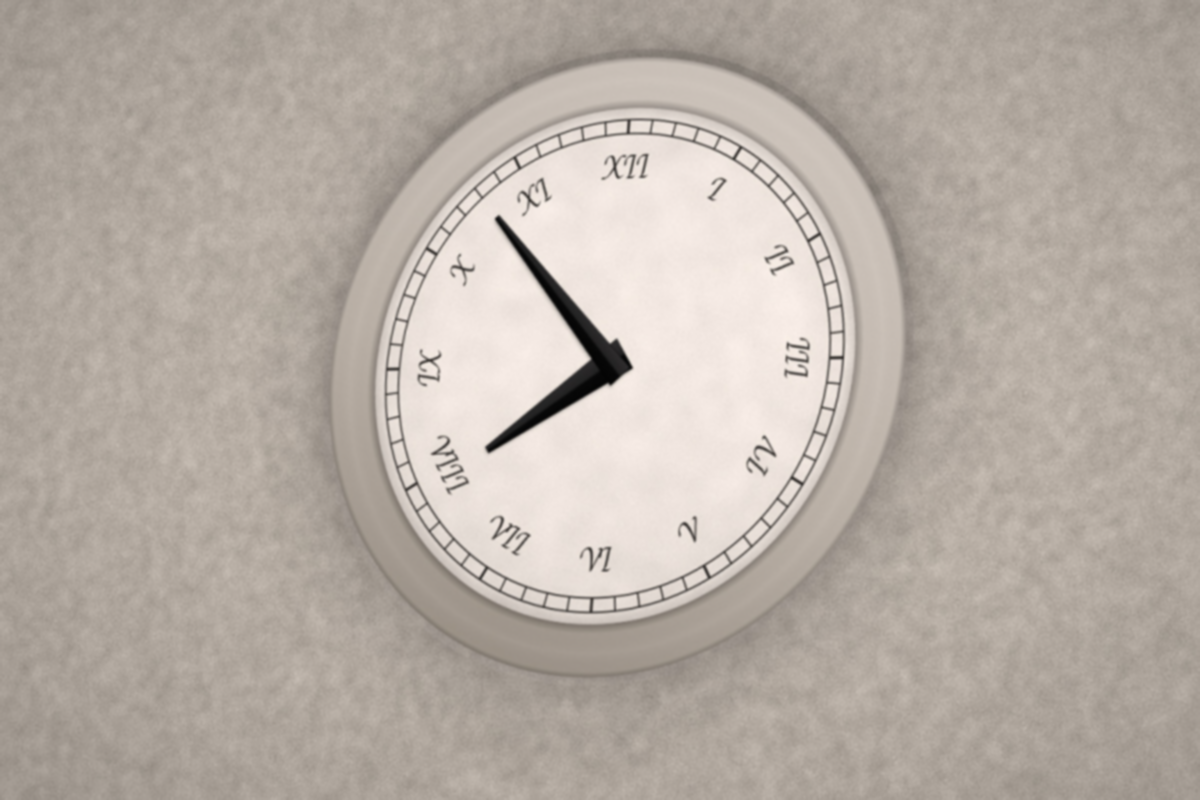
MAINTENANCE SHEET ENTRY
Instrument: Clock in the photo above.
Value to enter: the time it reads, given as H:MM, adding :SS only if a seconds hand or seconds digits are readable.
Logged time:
7:53
